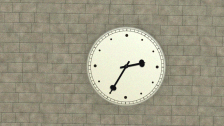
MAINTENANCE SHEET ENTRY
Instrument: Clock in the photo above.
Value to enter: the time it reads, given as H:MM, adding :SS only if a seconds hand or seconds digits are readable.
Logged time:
2:35
